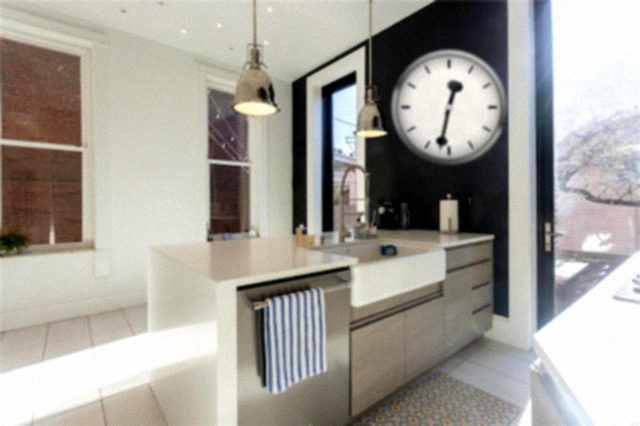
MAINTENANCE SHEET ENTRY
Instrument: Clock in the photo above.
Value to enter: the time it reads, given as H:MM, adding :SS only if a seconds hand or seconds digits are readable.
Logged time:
12:32
